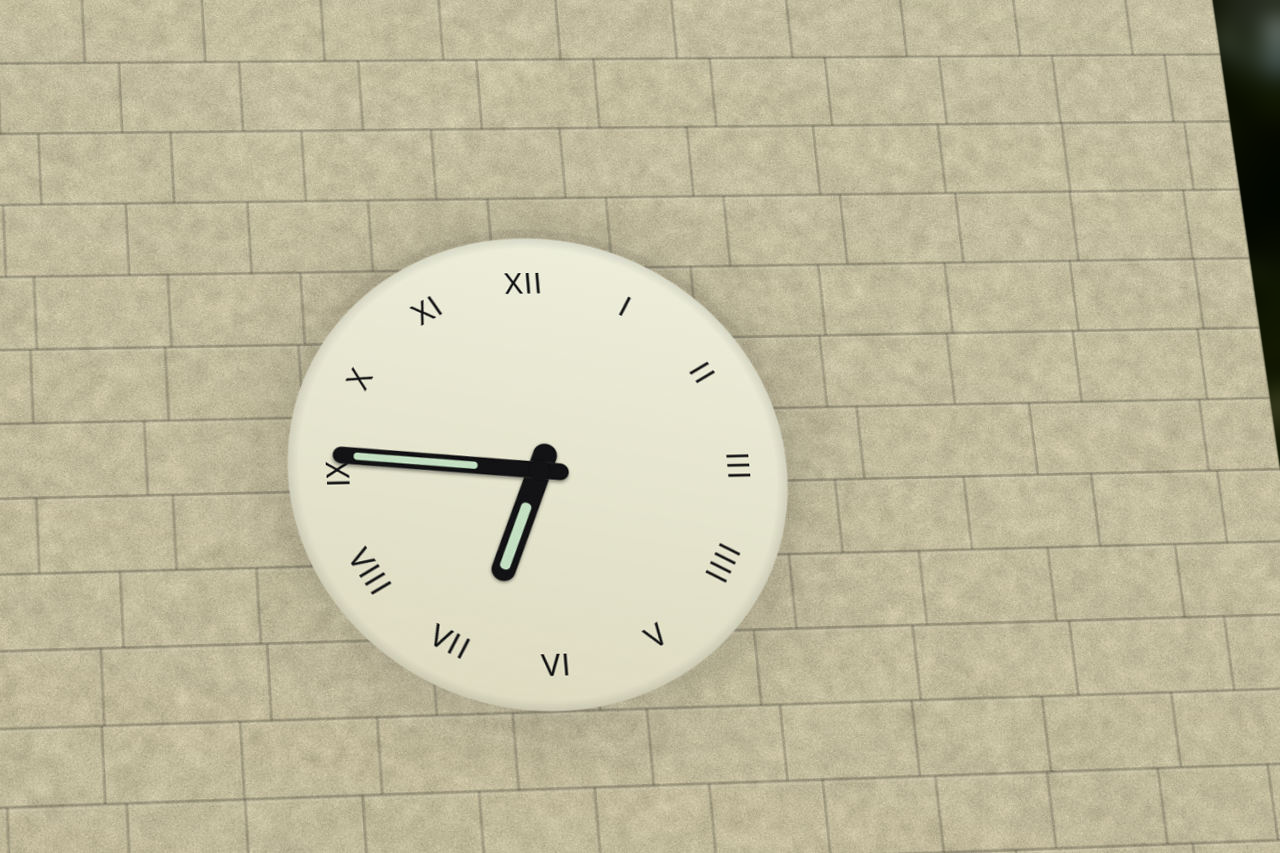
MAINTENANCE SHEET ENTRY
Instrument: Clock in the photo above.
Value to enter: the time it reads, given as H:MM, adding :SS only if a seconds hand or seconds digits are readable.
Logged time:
6:46
